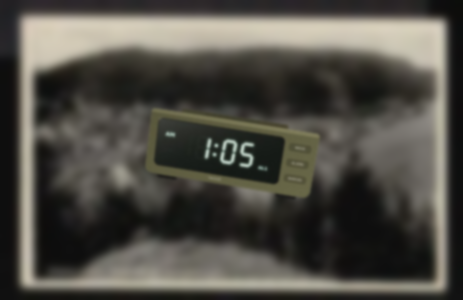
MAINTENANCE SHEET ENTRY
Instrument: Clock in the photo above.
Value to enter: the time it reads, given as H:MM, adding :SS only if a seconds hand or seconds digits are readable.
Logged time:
1:05
